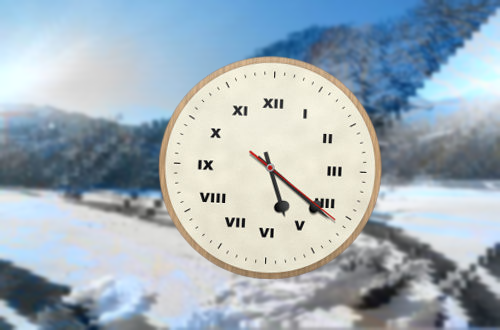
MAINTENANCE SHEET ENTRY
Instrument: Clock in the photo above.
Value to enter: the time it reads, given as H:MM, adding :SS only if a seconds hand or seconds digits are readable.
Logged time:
5:21:21
